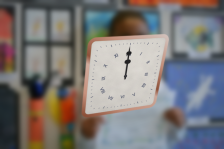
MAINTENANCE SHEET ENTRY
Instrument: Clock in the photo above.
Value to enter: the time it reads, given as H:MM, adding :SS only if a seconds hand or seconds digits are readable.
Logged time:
12:00
